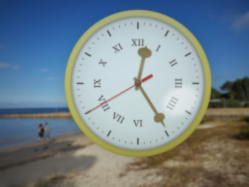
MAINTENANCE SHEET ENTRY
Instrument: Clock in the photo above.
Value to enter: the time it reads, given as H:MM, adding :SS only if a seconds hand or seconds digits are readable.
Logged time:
12:24:40
